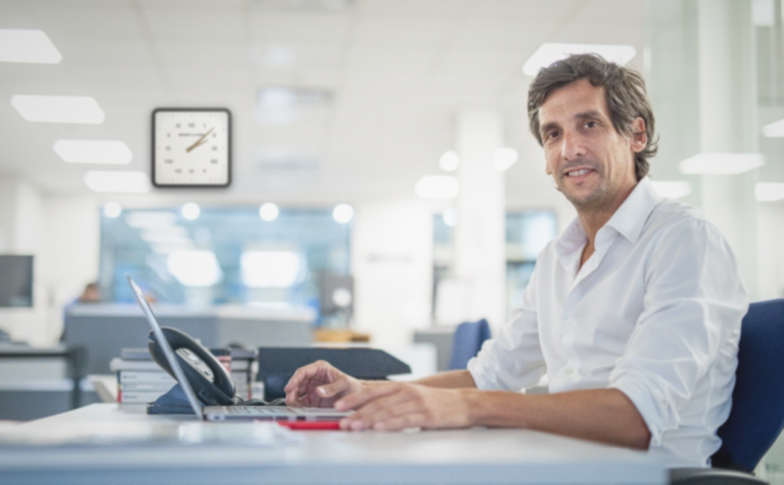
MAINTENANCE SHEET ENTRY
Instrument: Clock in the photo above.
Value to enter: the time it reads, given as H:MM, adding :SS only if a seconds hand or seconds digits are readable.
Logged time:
2:08
